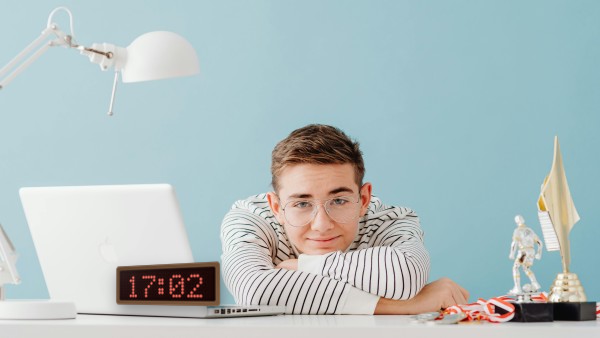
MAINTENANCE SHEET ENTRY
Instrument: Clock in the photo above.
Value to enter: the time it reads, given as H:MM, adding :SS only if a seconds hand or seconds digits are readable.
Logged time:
17:02
